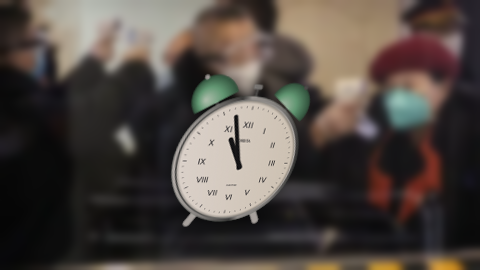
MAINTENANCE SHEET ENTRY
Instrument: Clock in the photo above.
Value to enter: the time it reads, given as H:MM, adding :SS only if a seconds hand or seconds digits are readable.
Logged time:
10:57
